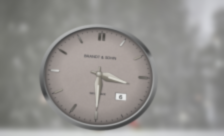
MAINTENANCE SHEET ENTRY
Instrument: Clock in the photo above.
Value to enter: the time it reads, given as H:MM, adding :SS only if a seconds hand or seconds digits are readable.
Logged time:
3:30
